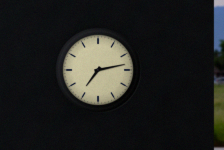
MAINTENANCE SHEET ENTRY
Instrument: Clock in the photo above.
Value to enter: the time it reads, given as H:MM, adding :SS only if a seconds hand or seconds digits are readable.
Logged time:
7:13
